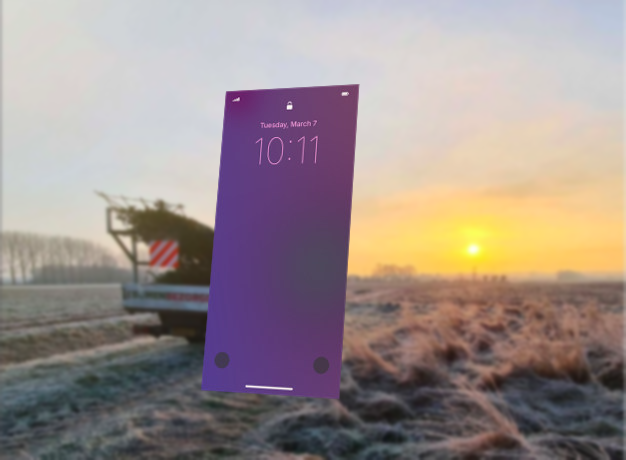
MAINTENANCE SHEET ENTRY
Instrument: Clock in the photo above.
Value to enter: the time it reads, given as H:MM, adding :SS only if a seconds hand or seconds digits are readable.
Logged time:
10:11
